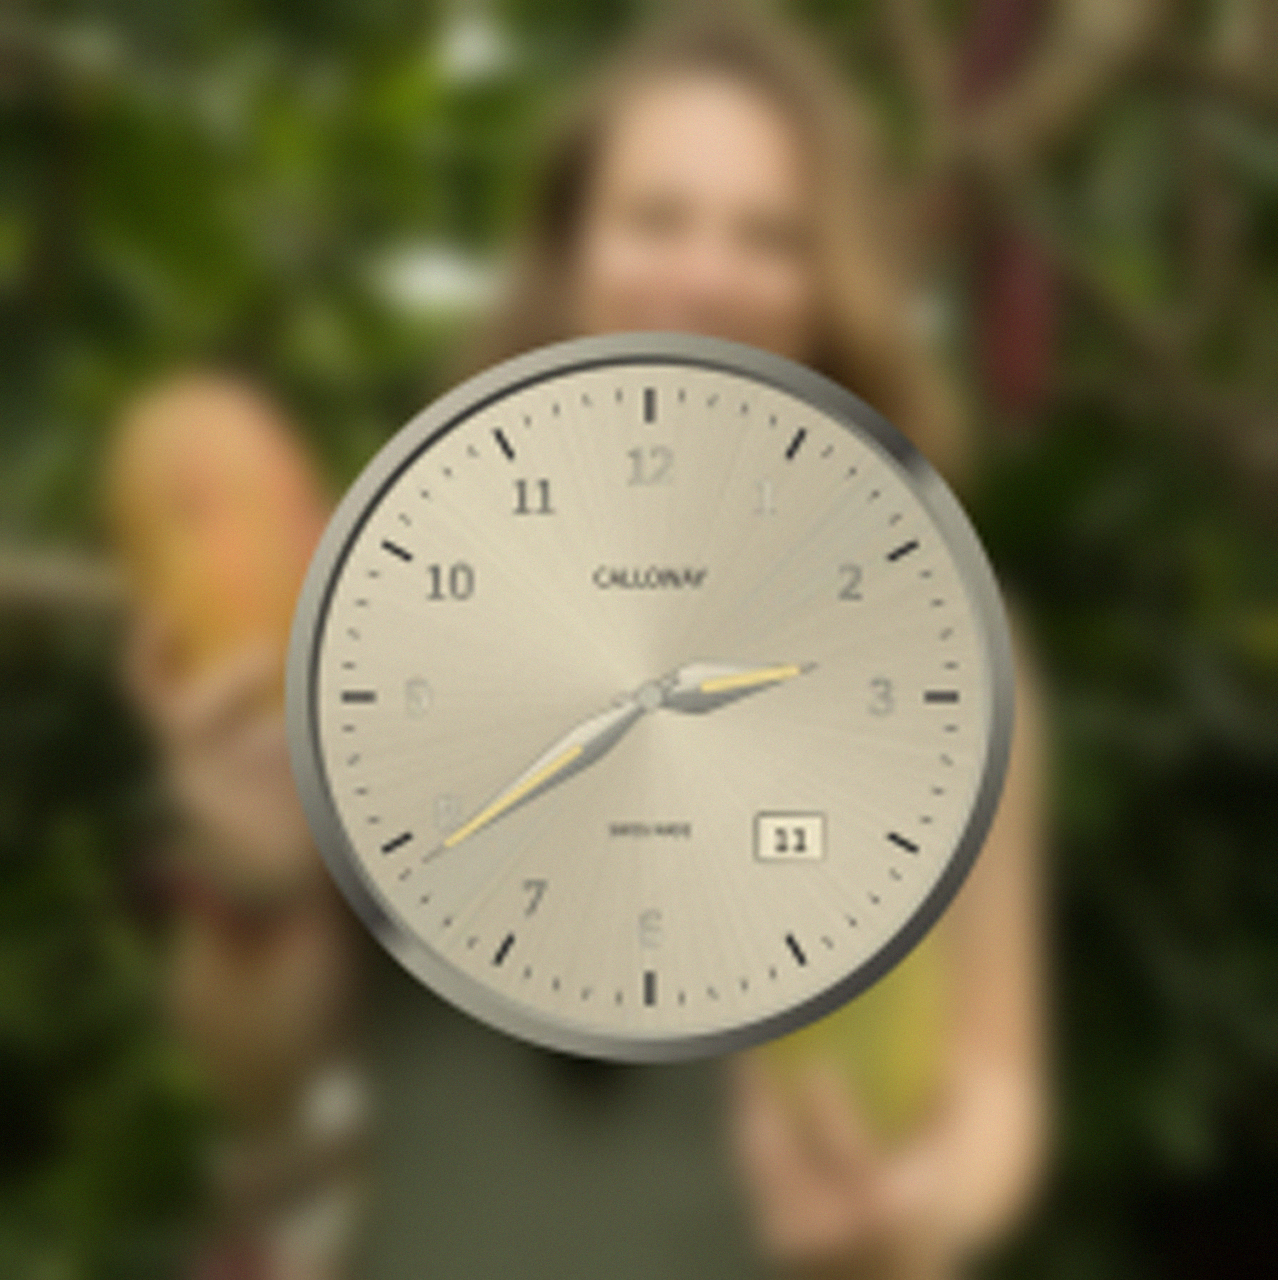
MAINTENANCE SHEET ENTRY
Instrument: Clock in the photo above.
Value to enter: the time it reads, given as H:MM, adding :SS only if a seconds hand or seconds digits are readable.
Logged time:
2:39
